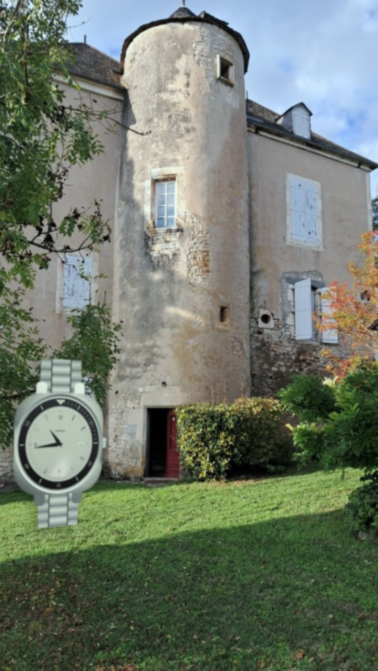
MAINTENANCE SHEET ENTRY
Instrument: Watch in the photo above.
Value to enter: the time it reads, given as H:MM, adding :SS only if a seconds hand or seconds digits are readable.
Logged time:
10:44
